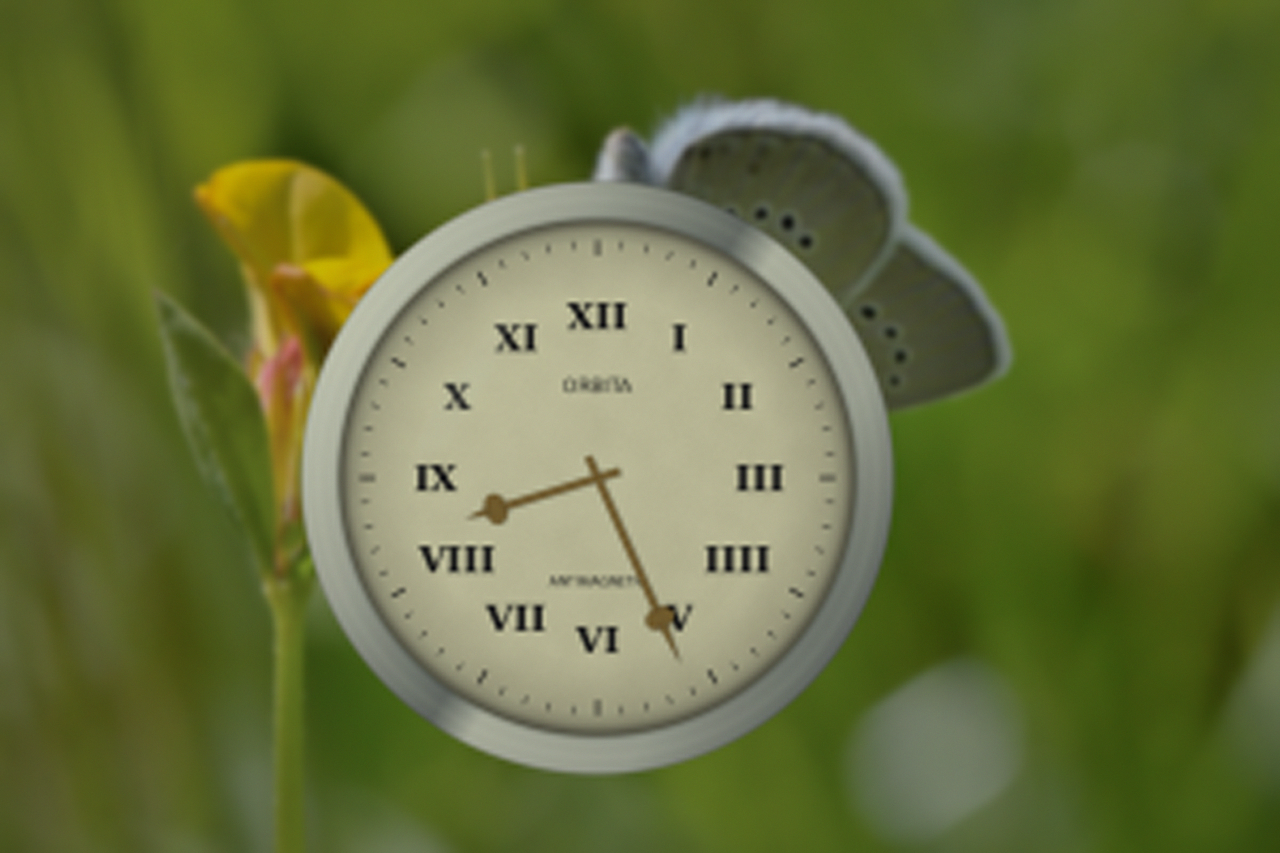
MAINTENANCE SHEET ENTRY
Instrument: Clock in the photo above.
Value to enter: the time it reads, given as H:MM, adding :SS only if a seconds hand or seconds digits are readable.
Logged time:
8:26
